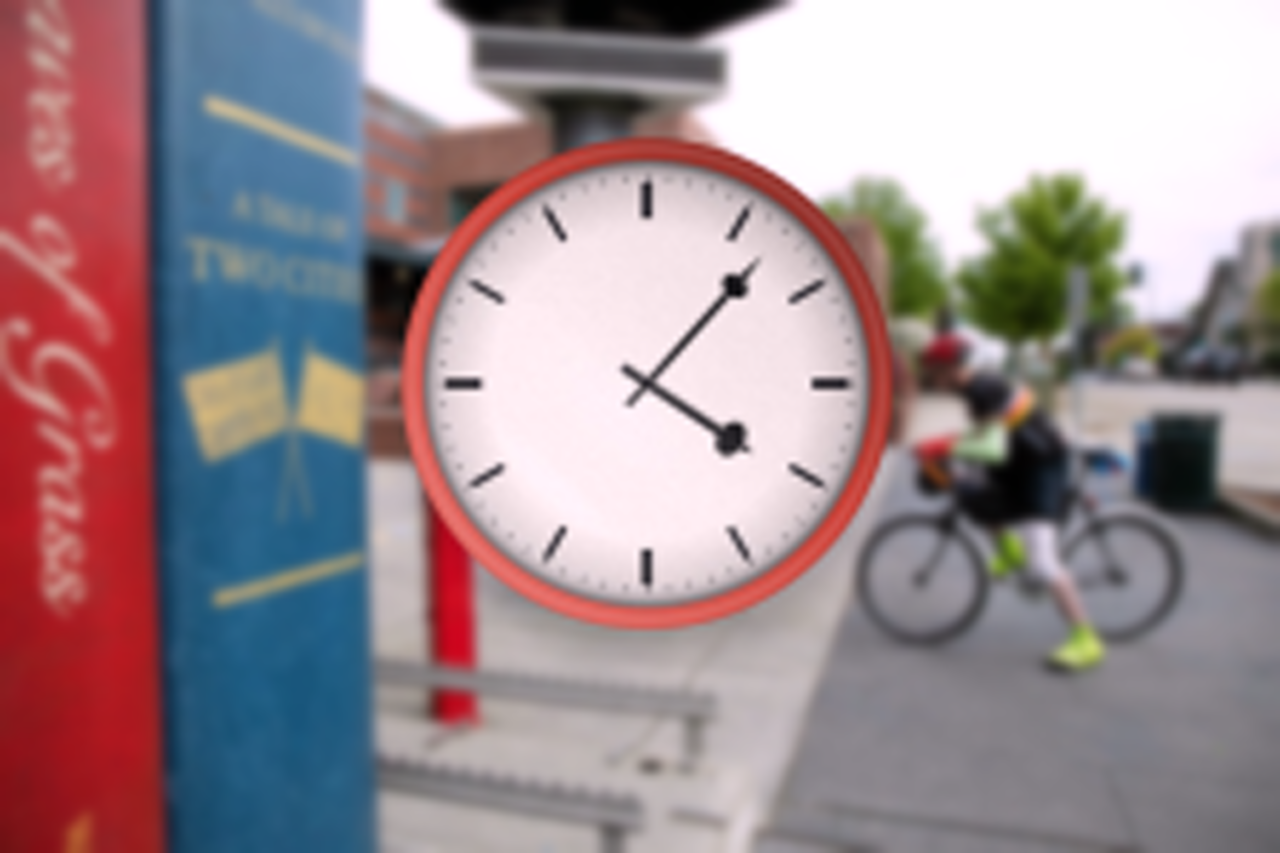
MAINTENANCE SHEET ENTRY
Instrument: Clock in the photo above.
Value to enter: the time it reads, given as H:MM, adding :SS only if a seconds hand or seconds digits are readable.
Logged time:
4:07
